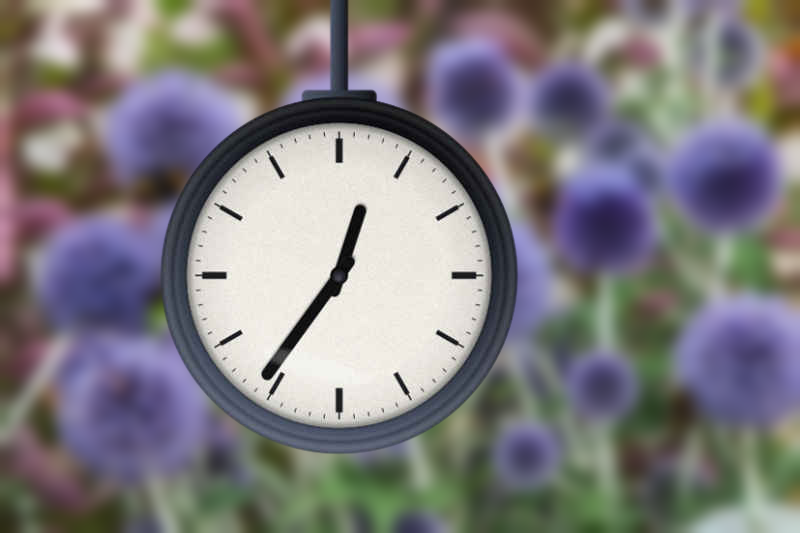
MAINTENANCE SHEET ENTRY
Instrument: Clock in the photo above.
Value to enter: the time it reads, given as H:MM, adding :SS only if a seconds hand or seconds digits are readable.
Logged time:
12:36
